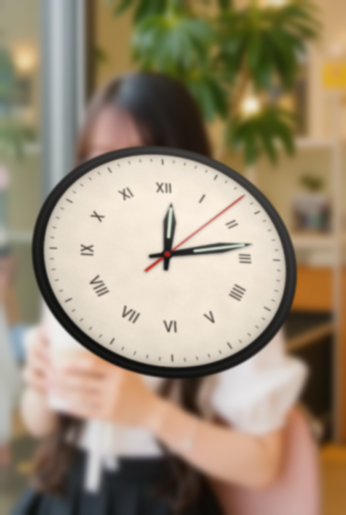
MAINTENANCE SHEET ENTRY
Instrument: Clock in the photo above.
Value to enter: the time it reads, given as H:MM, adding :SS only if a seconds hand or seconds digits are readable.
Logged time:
12:13:08
